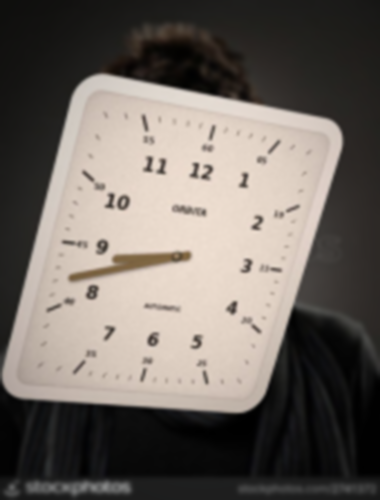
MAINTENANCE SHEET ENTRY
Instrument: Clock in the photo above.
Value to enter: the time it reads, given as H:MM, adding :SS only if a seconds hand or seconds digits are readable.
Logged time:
8:42
